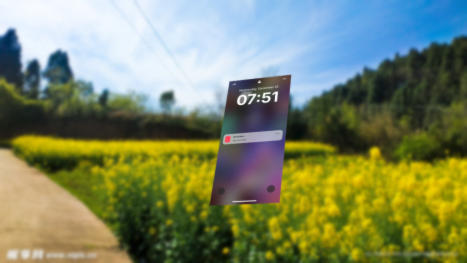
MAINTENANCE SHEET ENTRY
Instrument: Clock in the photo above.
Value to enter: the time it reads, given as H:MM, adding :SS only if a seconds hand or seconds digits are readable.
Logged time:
7:51
